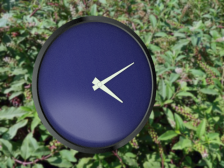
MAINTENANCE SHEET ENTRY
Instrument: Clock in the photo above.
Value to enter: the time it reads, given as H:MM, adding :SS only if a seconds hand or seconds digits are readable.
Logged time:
4:10
